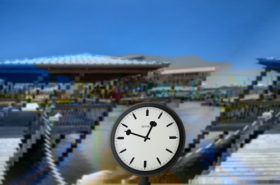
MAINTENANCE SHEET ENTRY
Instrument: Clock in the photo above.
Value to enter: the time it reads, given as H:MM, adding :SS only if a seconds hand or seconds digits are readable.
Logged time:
12:48
